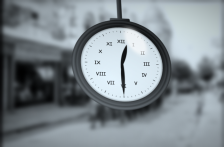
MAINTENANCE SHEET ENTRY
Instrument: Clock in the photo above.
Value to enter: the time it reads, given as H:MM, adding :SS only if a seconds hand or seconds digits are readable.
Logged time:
12:30
